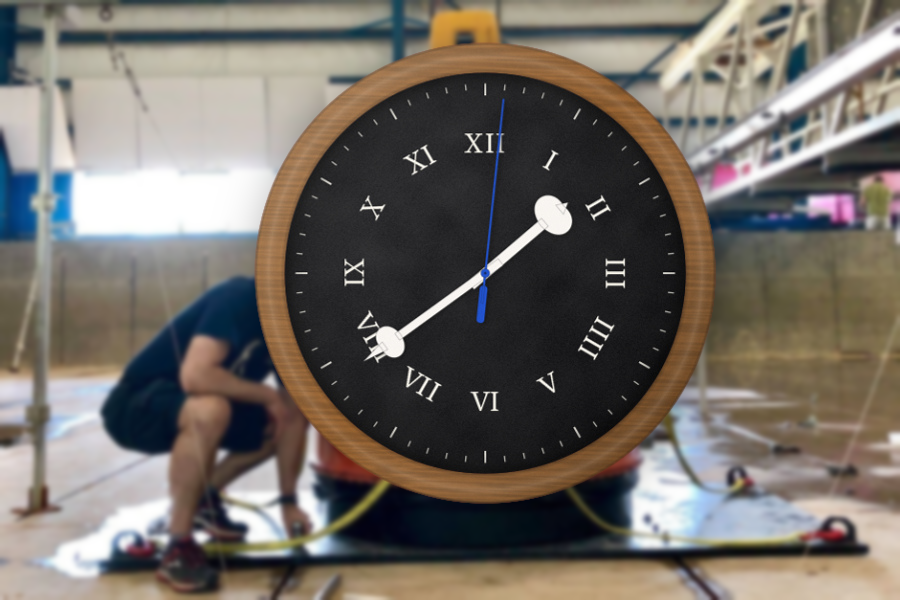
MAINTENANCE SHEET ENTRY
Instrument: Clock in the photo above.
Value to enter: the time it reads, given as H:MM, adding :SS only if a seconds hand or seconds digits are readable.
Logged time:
1:39:01
